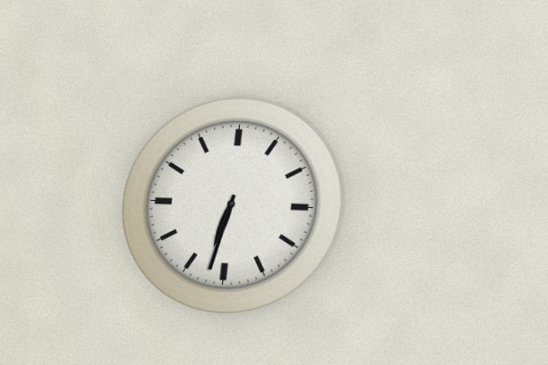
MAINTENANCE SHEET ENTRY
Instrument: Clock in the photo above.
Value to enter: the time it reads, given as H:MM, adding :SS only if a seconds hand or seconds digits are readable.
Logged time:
6:32
